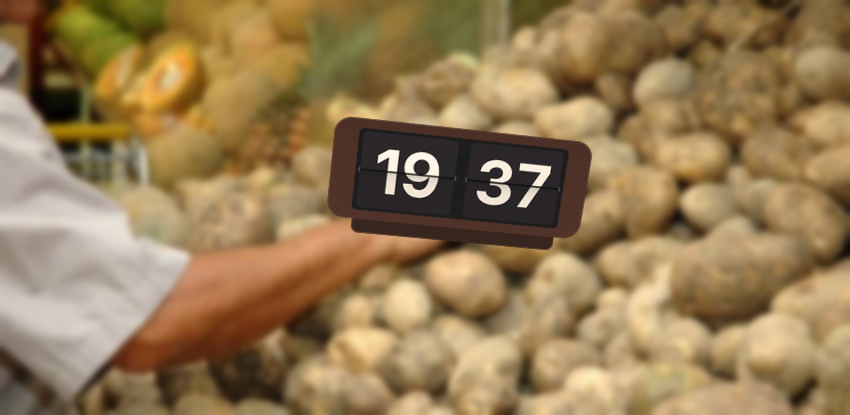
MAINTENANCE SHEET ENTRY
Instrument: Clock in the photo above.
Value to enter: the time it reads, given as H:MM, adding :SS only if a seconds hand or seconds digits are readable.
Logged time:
19:37
